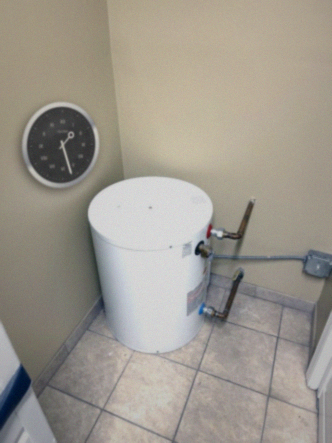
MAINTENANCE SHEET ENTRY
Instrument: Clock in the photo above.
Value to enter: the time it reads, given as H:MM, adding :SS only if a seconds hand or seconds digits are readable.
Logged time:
1:27
